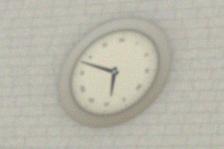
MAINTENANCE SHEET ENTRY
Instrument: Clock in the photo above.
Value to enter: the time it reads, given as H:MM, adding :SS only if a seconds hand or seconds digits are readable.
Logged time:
5:48
